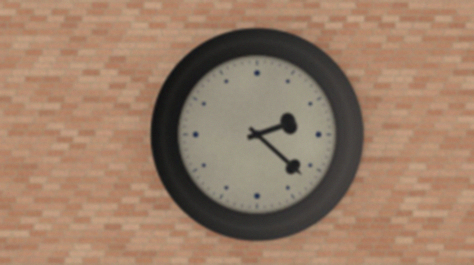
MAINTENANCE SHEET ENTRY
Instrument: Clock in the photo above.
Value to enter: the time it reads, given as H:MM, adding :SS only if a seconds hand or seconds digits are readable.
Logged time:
2:22
